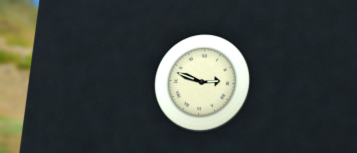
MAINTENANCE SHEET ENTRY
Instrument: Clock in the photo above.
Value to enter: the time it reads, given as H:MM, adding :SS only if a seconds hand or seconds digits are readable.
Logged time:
2:48
